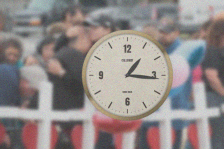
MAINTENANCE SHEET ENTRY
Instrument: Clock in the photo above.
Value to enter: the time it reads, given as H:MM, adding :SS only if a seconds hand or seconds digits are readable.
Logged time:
1:16
